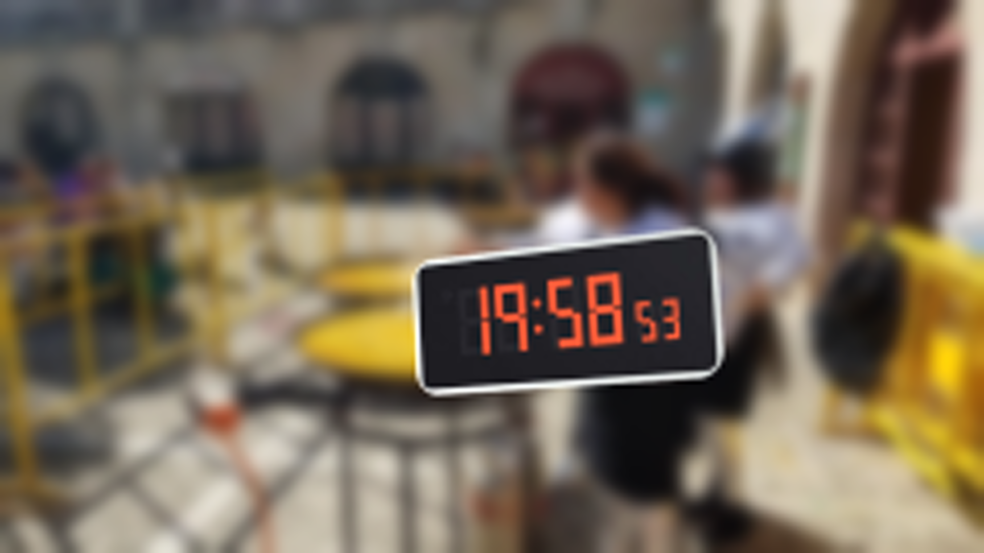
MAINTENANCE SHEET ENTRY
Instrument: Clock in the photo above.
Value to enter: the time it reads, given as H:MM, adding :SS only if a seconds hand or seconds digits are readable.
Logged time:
19:58:53
